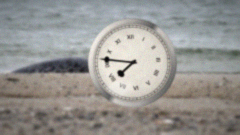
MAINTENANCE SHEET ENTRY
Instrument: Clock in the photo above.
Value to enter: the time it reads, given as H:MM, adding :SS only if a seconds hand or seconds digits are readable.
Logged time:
7:47
